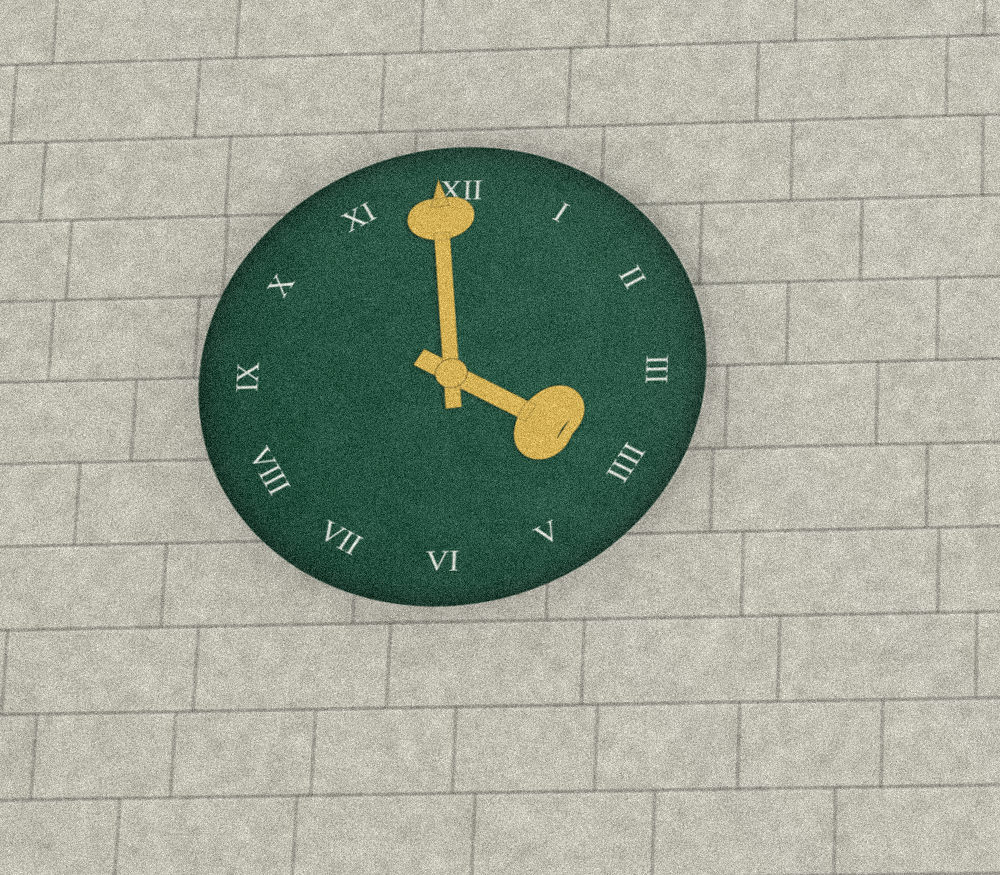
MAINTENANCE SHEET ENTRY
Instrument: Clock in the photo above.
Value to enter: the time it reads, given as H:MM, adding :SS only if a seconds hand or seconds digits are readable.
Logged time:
3:59
